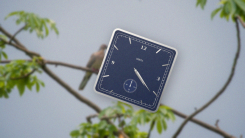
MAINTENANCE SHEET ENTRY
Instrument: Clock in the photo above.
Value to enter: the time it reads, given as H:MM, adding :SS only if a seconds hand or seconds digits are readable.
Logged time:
4:21
